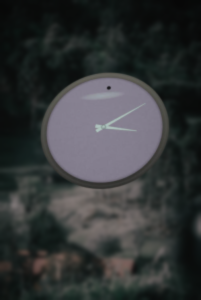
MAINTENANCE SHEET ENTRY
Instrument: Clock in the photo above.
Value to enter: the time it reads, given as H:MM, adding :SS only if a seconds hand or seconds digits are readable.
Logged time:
3:09
